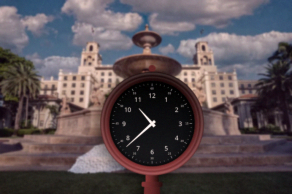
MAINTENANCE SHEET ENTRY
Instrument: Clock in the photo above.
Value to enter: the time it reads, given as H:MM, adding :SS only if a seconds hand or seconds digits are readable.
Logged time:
10:38
